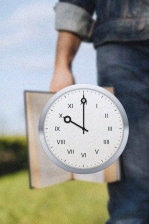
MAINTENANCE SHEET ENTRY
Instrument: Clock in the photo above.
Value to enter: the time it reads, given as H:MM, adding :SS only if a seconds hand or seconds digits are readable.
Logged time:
10:00
